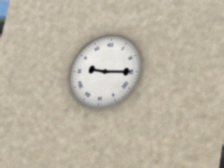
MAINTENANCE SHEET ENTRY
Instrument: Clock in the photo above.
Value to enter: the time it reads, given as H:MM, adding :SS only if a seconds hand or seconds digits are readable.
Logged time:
9:15
